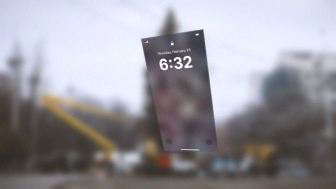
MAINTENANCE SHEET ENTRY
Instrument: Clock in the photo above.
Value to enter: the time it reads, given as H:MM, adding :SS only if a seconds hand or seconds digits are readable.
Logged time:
6:32
